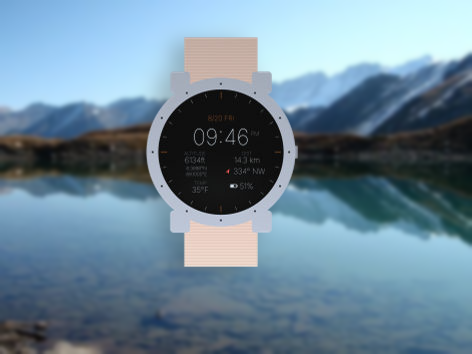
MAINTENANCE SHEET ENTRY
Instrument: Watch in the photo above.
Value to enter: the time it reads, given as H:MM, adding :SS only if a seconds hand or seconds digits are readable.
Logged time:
9:46
